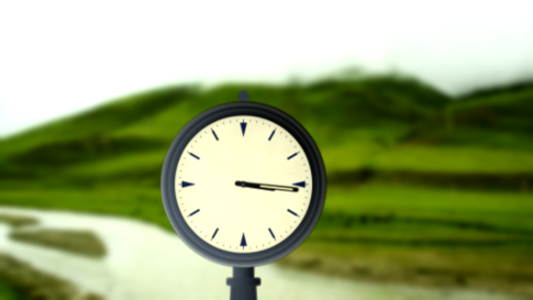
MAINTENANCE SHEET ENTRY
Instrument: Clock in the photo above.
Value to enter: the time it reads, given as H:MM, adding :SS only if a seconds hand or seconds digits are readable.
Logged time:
3:16
